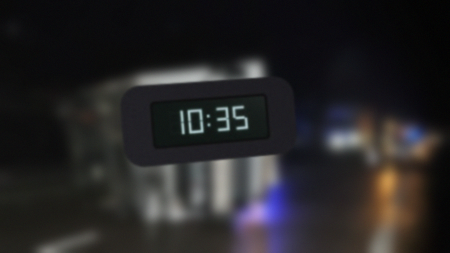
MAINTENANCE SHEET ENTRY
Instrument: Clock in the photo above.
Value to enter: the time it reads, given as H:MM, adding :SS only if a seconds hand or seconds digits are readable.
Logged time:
10:35
